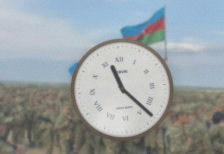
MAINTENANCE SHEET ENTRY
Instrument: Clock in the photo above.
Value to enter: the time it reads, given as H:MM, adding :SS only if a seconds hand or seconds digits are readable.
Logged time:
11:23
